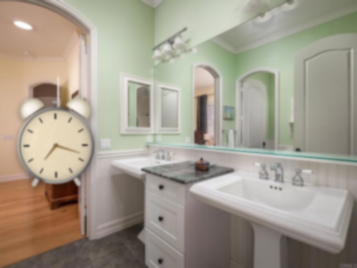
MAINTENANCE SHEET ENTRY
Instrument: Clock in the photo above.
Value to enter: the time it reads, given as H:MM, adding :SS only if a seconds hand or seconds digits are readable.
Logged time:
7:18
